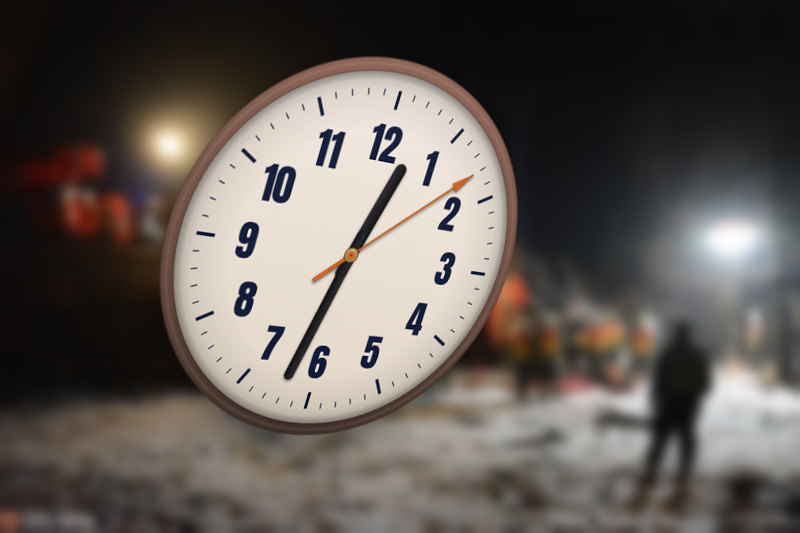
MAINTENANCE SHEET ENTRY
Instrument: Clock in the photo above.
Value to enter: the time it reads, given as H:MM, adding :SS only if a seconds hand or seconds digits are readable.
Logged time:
12:32:08
